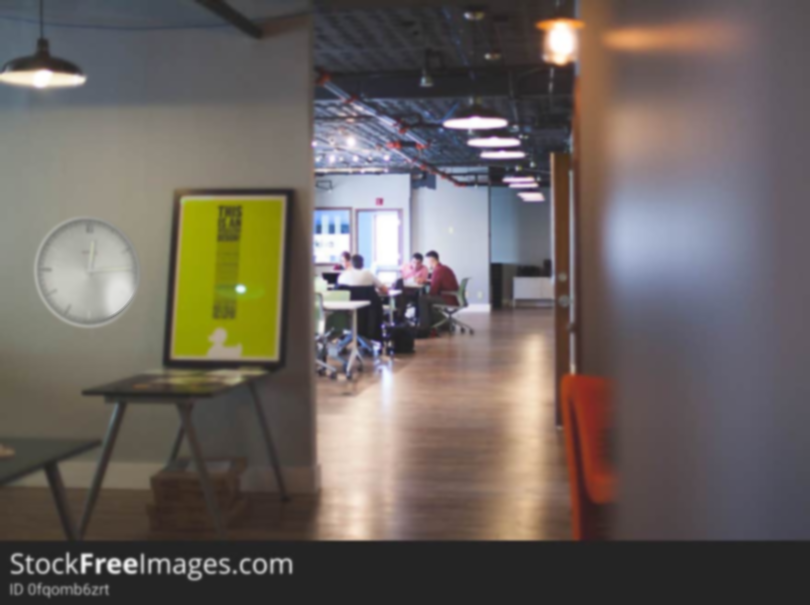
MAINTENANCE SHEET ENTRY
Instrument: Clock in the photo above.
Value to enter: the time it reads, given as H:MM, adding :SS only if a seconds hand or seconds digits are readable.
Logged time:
12:14
